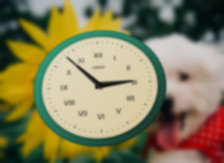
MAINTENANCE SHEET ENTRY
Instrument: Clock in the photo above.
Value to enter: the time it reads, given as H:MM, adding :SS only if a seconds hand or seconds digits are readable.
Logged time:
2:53
